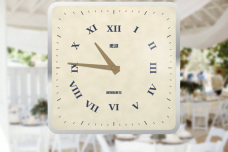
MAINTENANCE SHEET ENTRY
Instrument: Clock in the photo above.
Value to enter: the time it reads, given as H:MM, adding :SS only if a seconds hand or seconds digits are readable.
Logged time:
10:46
